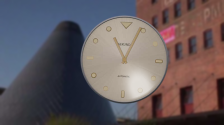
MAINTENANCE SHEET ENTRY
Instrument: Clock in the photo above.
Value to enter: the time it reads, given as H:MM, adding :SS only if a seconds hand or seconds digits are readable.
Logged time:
11:04
